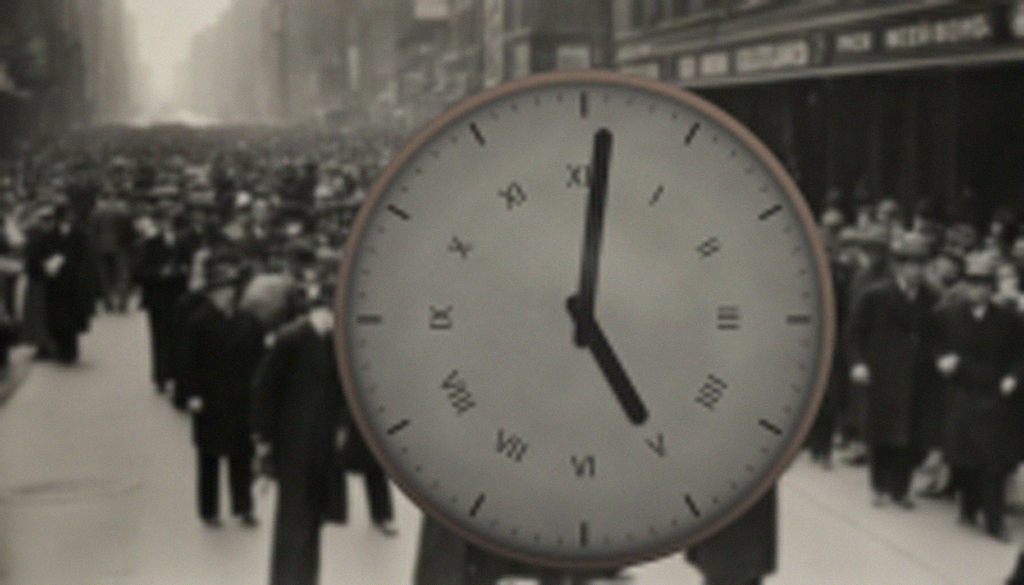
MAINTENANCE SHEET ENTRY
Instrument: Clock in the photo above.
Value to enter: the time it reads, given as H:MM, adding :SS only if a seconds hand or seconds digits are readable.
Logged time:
5:01
